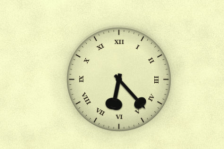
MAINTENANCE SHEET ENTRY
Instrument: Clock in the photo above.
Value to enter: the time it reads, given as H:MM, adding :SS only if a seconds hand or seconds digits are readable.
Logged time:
6:23
